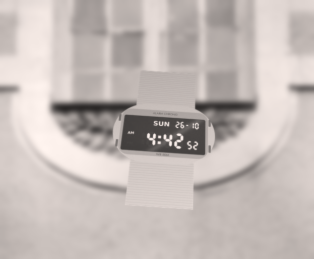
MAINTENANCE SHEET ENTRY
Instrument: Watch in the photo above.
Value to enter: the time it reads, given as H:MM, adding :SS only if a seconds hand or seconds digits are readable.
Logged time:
4:42:52
